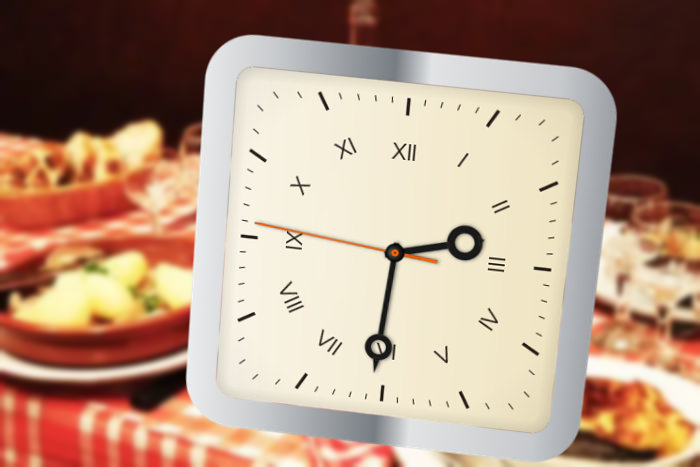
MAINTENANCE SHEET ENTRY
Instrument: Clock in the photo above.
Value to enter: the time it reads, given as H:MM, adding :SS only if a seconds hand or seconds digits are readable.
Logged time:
2:30:46
